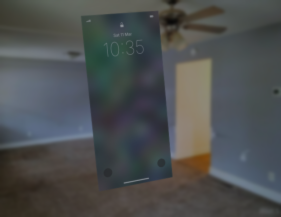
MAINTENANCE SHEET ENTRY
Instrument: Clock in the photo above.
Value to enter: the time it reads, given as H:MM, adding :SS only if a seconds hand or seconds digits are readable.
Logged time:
10:35
